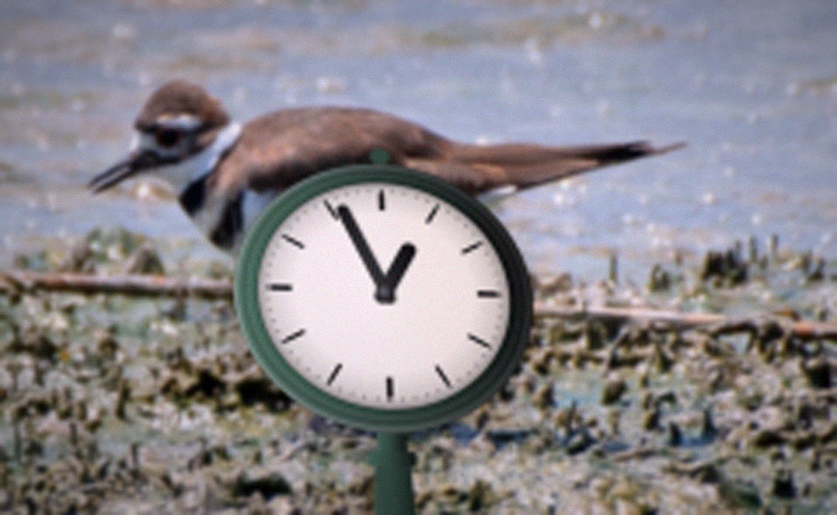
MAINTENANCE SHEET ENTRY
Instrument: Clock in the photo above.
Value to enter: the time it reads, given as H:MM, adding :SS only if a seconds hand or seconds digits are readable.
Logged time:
12:56
